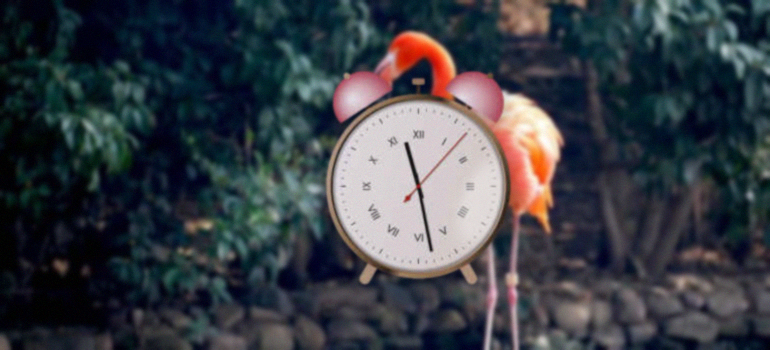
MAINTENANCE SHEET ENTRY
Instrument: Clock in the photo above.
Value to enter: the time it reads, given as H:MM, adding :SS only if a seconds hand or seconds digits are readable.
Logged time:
11:28:07
